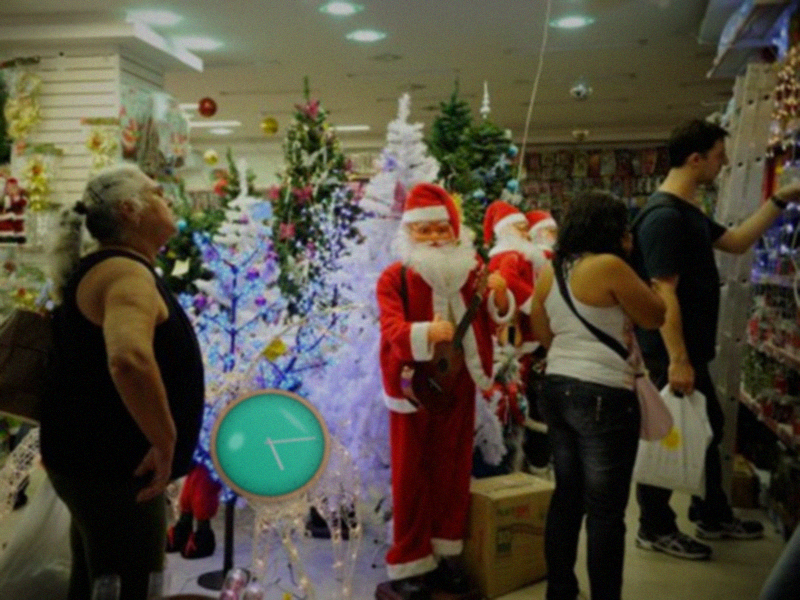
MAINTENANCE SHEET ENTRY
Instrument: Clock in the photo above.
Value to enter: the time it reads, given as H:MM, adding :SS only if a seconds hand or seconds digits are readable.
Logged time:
5:14
